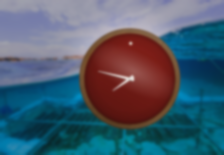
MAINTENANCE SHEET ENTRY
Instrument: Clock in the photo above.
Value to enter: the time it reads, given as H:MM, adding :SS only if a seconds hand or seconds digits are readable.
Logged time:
7:47
